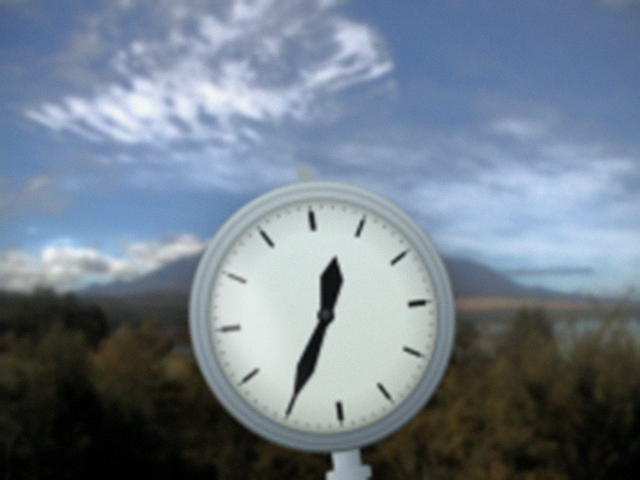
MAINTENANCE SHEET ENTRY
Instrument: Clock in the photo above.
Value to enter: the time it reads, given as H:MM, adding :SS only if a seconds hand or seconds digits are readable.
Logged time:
12:35
